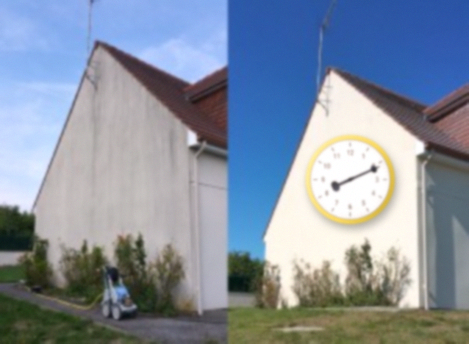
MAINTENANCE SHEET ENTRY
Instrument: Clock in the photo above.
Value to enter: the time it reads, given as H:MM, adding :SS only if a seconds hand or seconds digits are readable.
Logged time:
8:11
